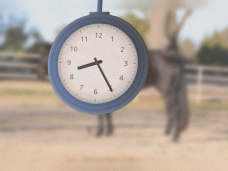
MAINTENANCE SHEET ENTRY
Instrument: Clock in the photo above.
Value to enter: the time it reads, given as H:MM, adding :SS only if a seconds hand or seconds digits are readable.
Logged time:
8:25
